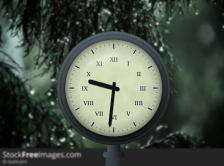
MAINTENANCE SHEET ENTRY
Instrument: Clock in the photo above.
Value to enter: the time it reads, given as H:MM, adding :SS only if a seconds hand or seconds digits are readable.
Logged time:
9:31
